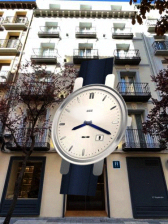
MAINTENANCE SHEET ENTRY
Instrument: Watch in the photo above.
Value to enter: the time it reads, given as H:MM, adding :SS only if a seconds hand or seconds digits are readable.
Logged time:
8:19
